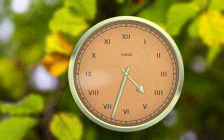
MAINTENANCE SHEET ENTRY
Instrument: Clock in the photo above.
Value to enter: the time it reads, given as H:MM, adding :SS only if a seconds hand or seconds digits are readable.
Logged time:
4:33
